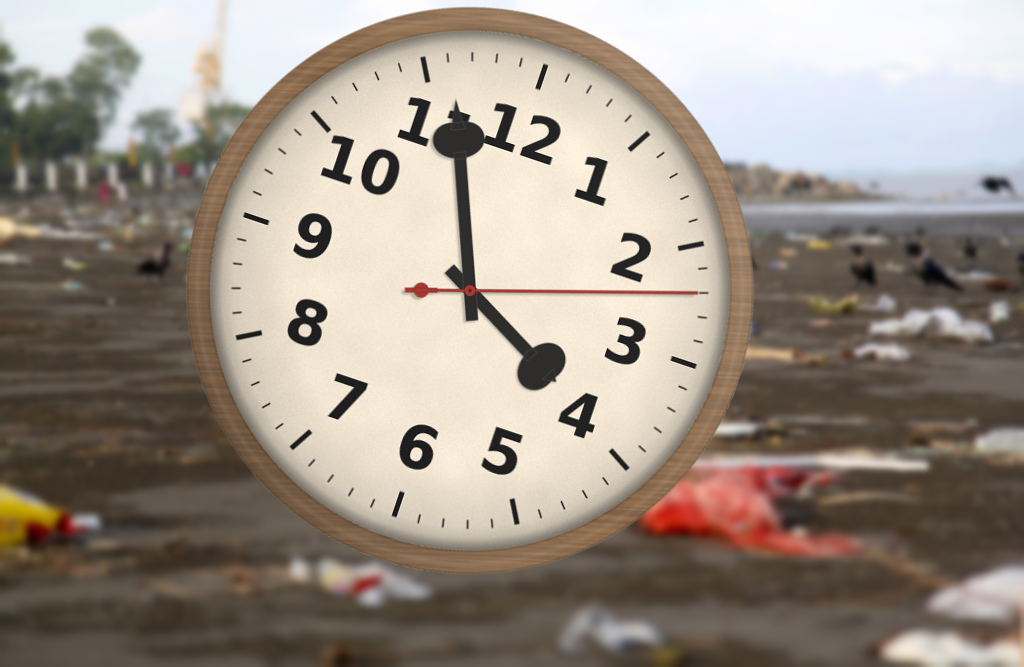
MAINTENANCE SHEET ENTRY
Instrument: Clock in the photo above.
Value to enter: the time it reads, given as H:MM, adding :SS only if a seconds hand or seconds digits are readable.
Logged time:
3:56:12
